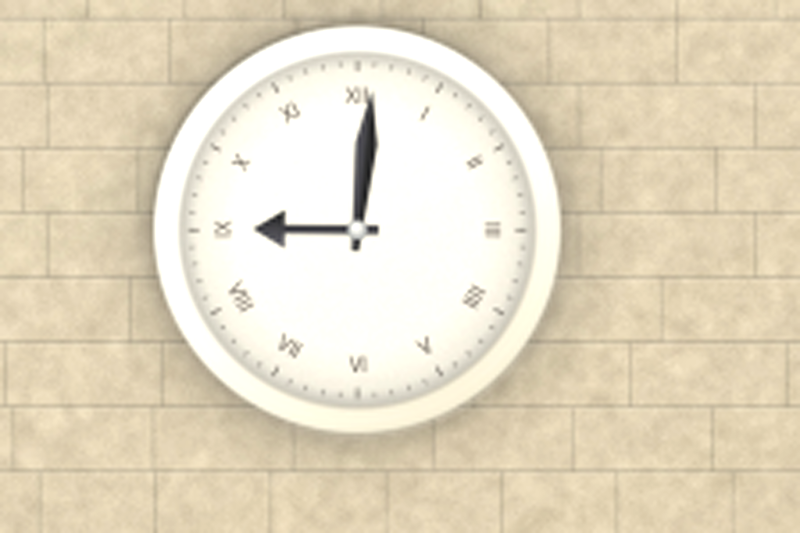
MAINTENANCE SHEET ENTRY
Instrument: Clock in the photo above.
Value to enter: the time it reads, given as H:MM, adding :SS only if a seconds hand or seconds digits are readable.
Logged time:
9:01
